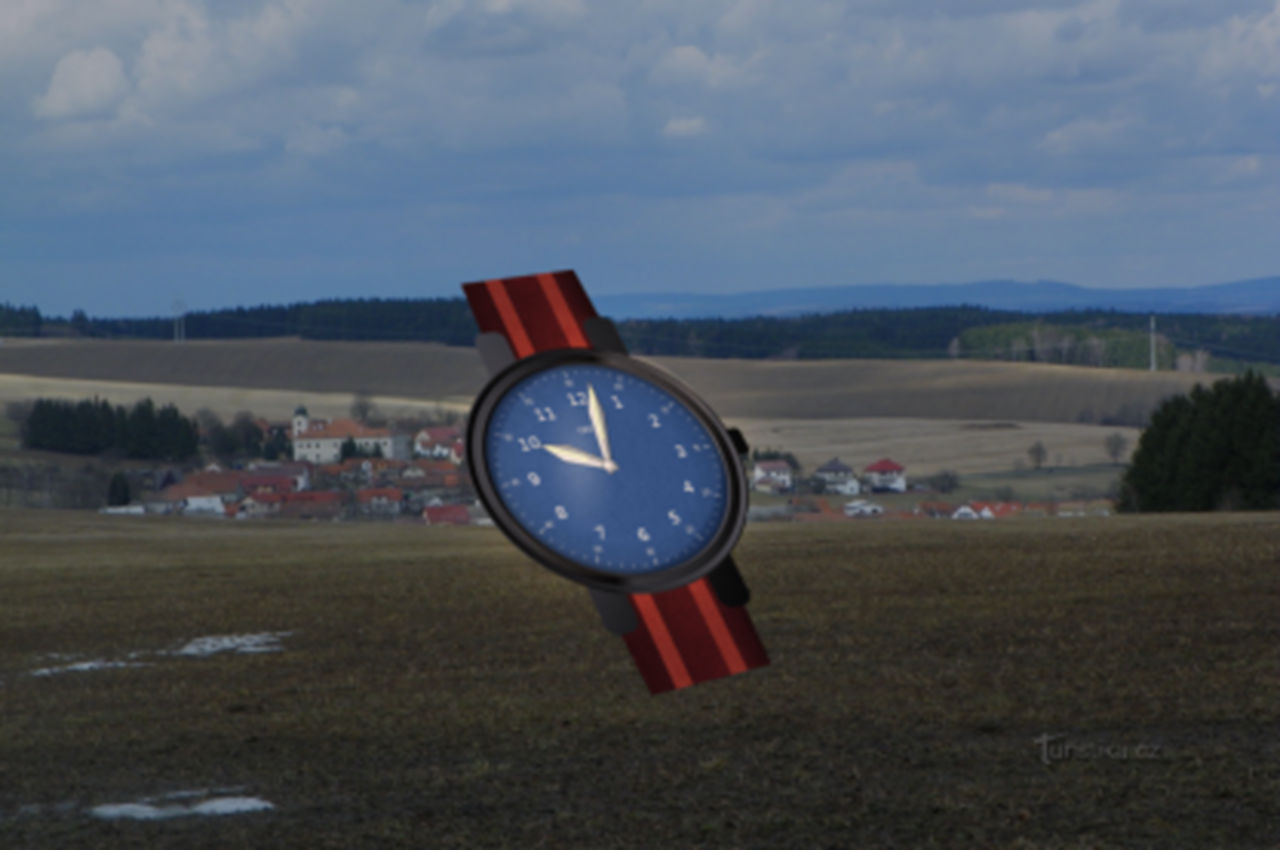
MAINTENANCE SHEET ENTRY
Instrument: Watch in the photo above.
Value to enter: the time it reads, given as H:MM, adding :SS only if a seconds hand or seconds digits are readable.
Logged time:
10:02
